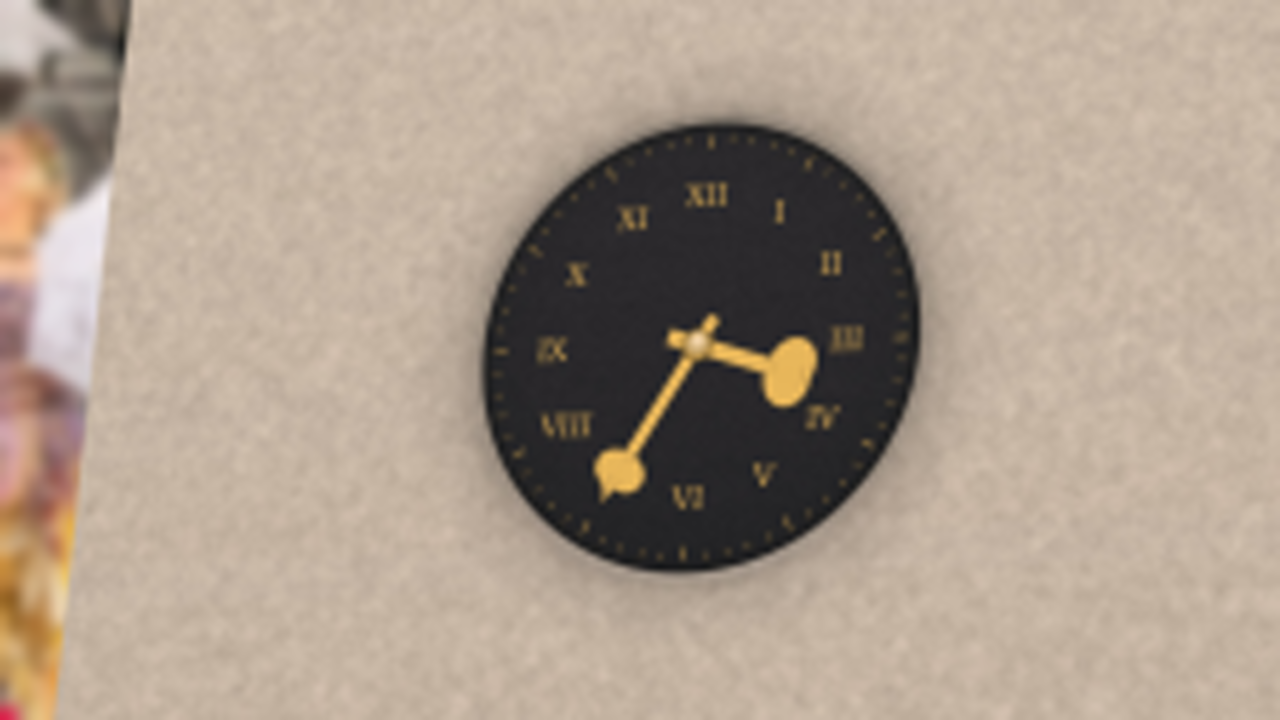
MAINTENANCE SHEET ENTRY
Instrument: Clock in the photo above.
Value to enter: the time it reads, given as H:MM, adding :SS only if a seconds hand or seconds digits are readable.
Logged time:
3:35
